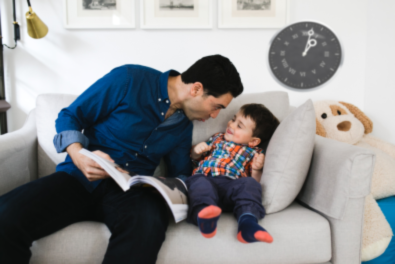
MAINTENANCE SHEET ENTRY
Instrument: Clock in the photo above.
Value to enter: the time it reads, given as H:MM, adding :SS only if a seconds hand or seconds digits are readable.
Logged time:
1:02
